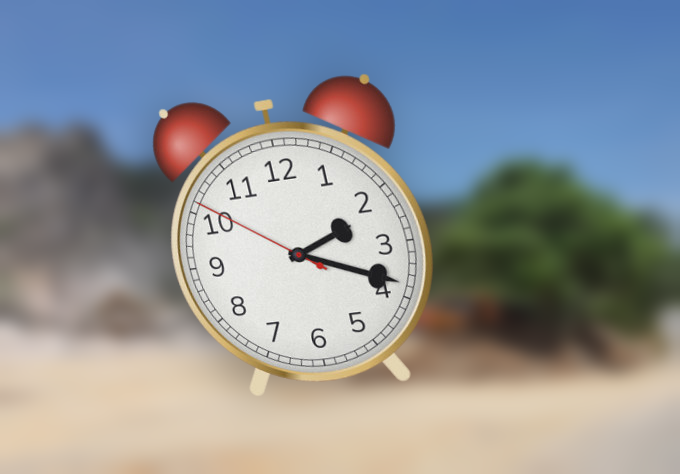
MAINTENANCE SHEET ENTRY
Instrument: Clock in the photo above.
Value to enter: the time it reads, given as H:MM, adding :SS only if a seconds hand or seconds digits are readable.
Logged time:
2:18:51
